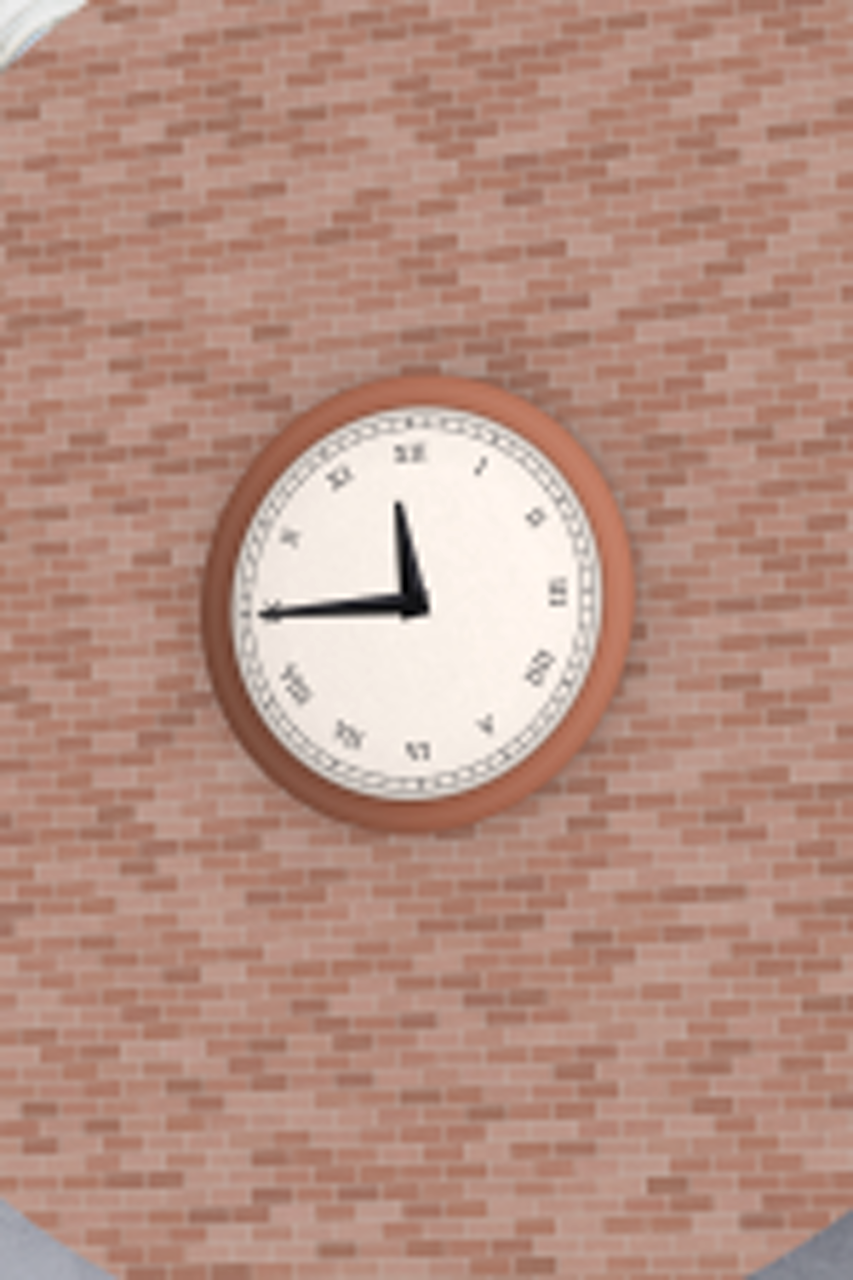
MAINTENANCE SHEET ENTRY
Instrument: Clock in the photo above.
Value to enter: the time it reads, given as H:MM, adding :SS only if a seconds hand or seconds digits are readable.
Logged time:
11:45
